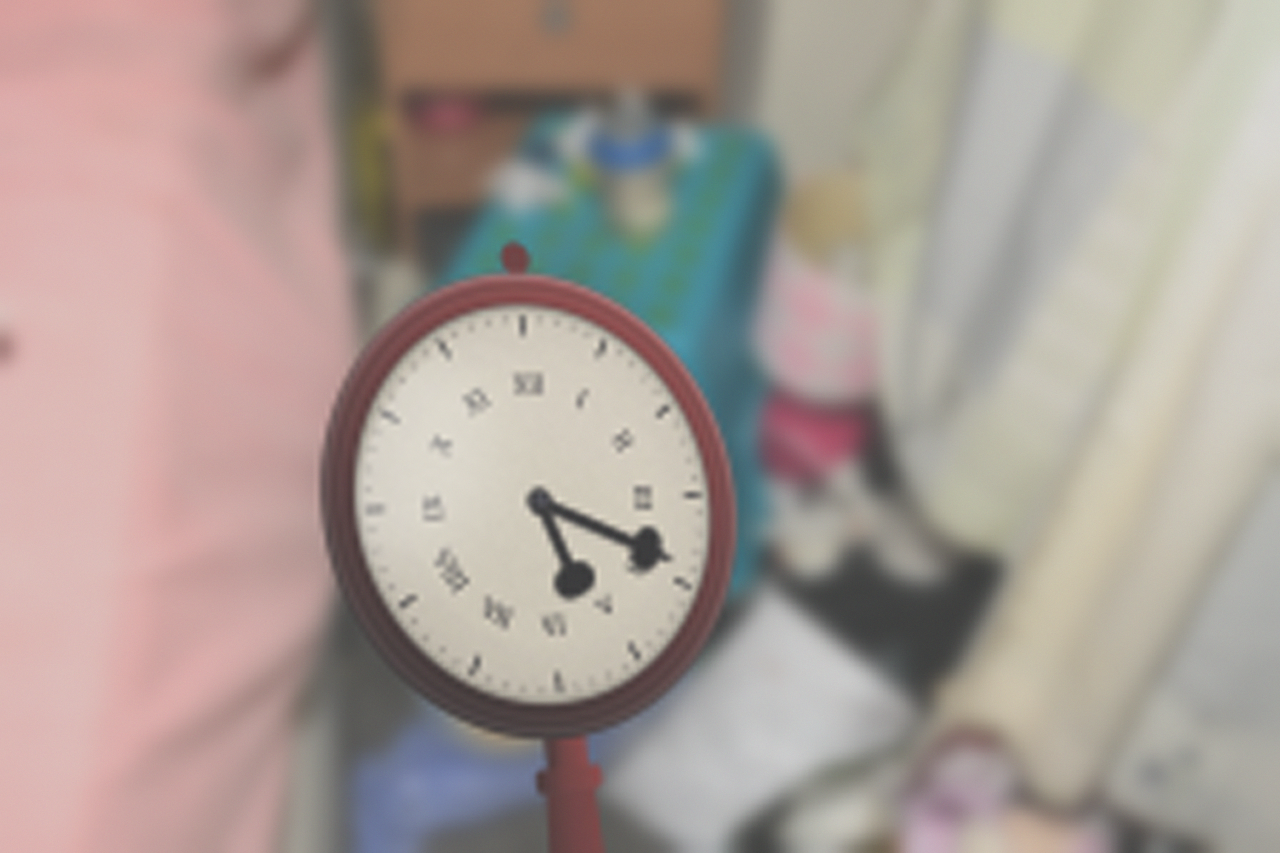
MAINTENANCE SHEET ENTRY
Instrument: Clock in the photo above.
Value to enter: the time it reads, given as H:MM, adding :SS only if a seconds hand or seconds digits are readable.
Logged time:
5:19
